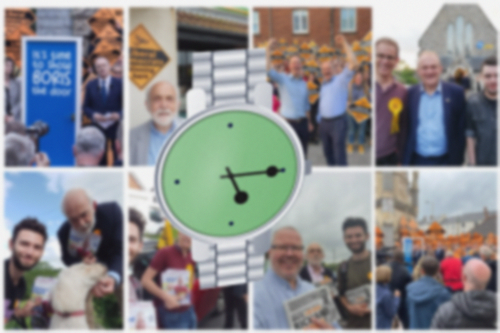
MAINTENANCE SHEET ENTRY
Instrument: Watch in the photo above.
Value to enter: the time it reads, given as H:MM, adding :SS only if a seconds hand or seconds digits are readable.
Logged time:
5:15
